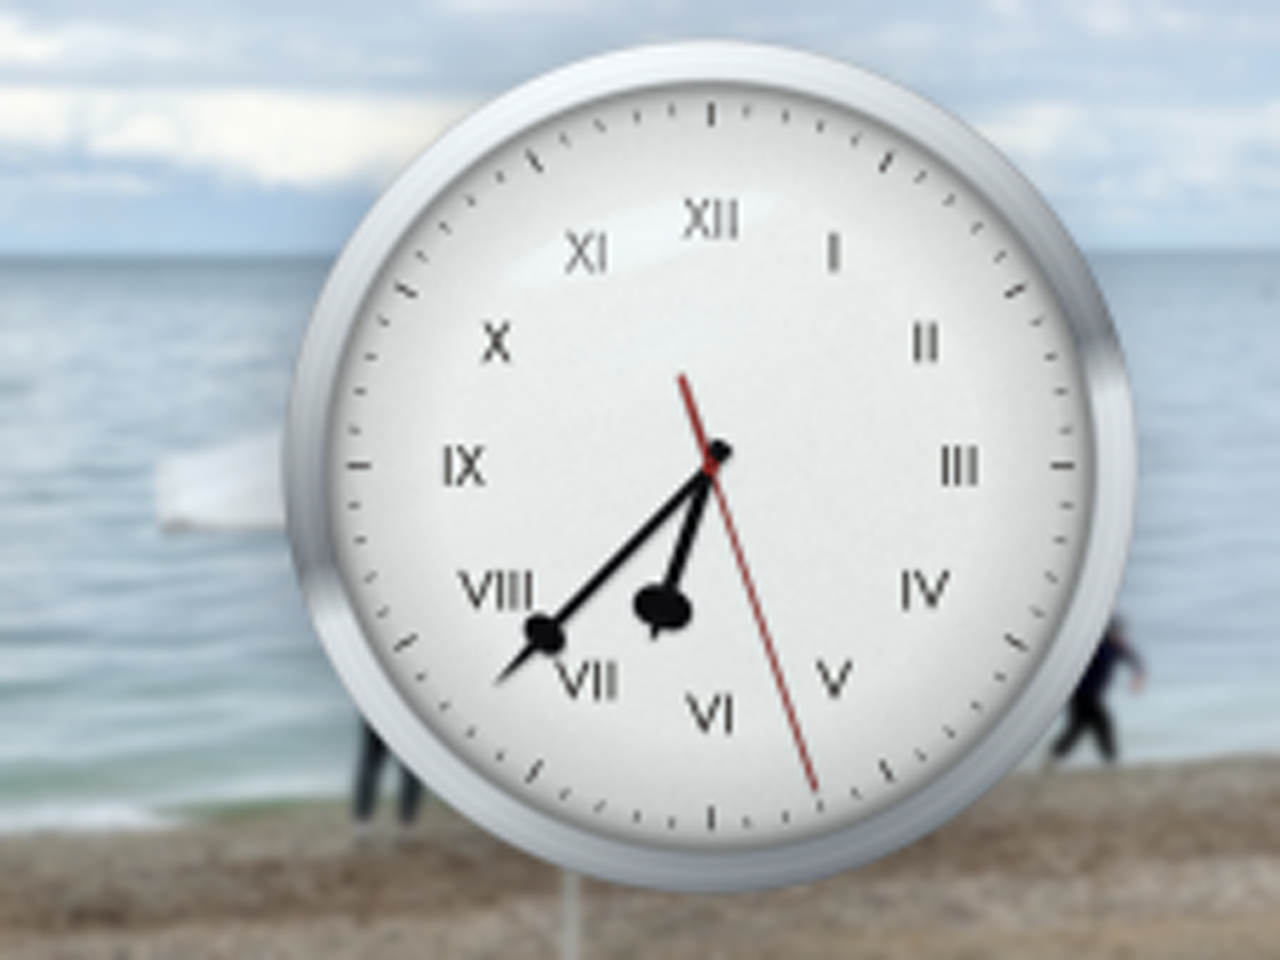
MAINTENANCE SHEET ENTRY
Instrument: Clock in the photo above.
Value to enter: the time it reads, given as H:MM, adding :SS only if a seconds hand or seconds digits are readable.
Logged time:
6:37:27
